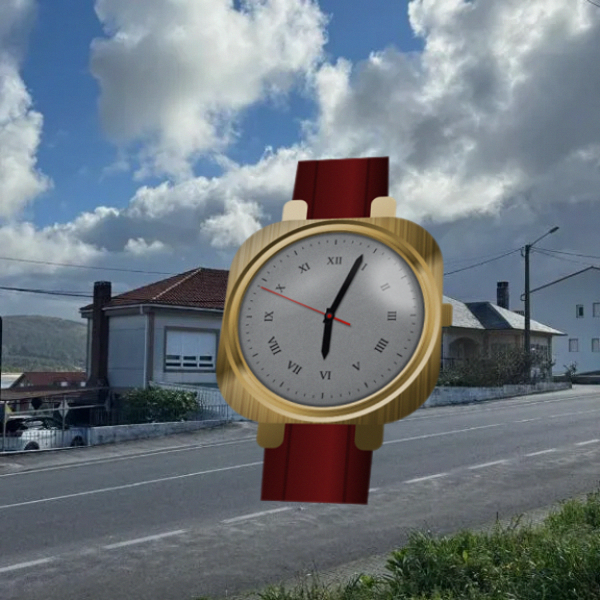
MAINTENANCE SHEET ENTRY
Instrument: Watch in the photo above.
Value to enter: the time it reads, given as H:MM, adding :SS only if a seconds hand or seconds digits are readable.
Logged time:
6:03:49
